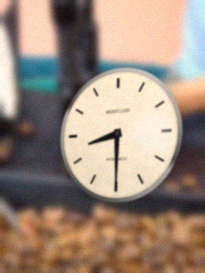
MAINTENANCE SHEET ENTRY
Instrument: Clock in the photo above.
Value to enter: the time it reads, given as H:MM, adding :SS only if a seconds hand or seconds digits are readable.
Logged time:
8:30
